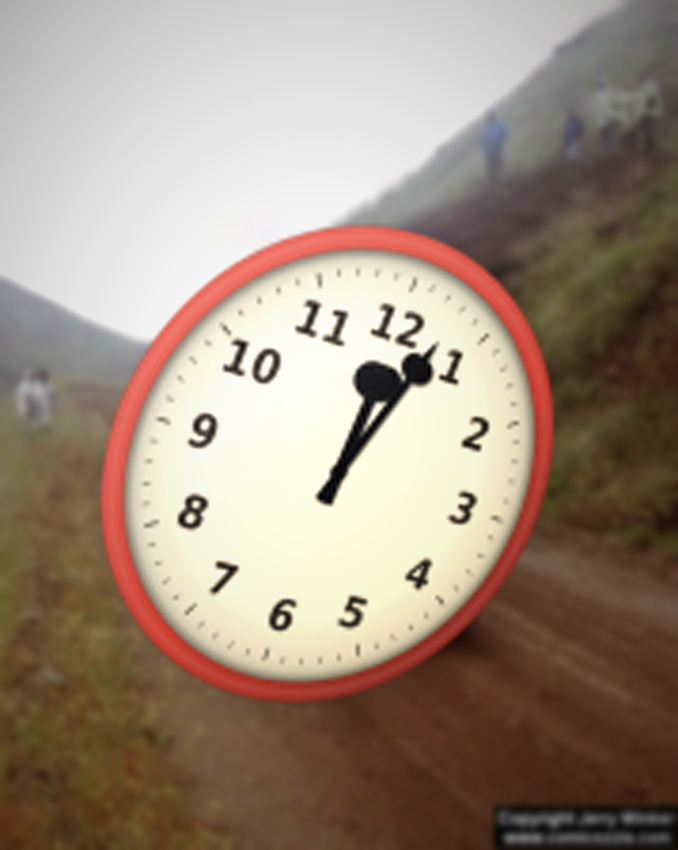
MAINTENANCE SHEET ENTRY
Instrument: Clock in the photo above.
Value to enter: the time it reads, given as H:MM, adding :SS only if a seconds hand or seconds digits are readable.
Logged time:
12:03
